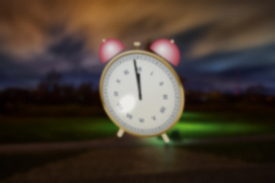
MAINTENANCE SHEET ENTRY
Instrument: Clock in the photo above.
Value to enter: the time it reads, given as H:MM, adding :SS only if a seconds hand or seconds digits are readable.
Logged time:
11:59
